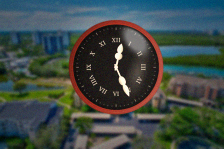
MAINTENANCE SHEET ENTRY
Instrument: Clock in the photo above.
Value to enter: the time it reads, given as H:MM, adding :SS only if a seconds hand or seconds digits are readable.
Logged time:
12:26
